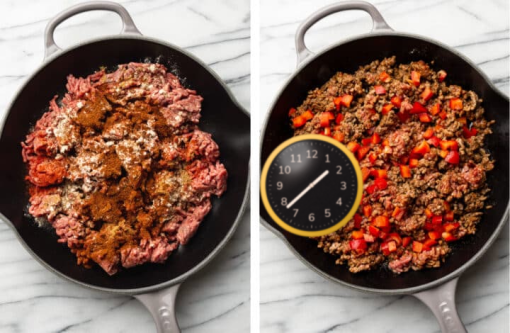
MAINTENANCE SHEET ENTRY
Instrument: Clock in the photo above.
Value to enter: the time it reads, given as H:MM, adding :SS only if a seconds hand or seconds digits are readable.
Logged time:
1:38
